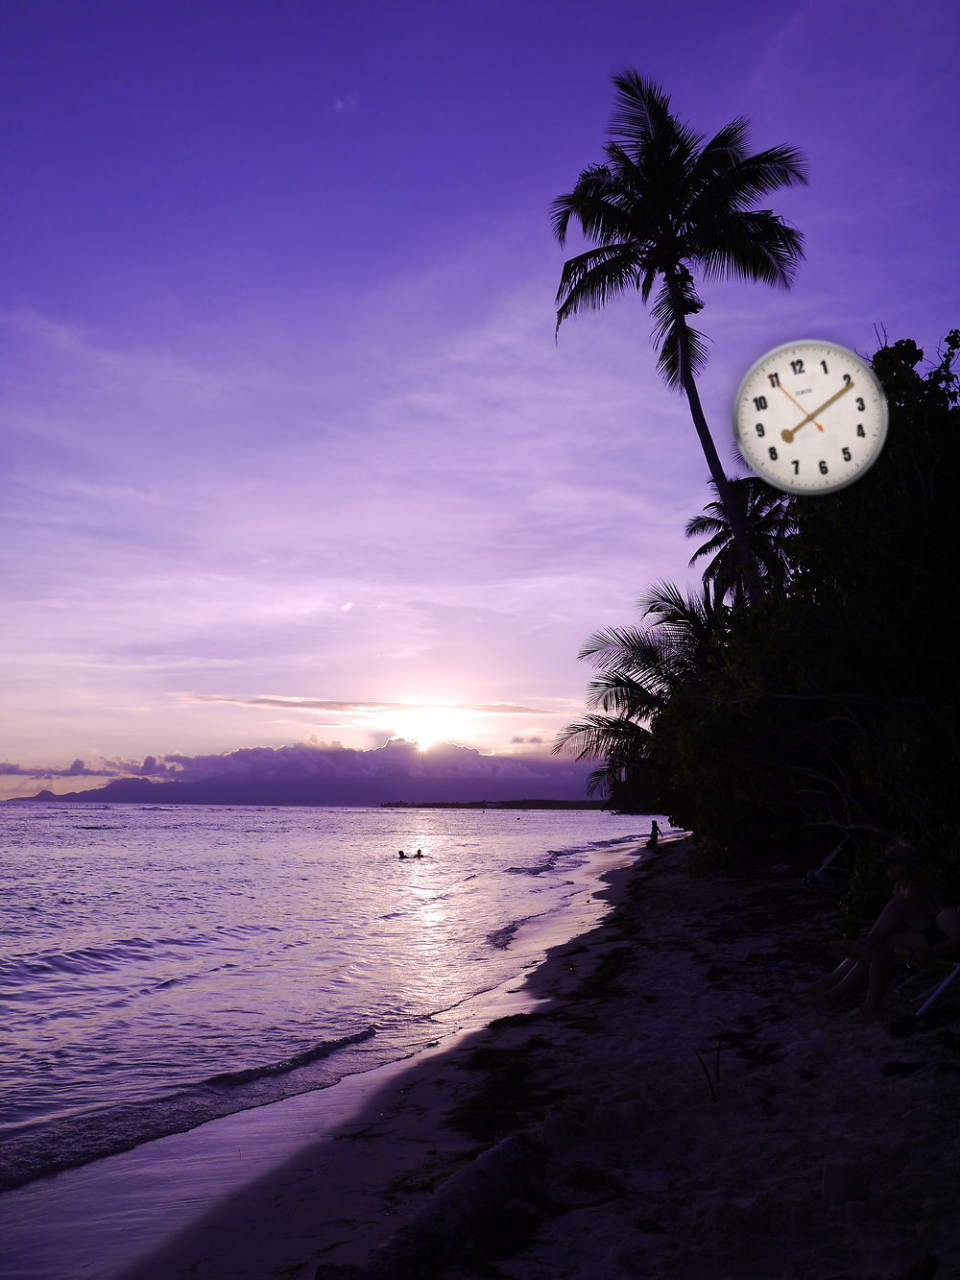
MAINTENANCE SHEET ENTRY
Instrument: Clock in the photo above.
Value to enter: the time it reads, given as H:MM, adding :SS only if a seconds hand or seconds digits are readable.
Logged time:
8:10:55
